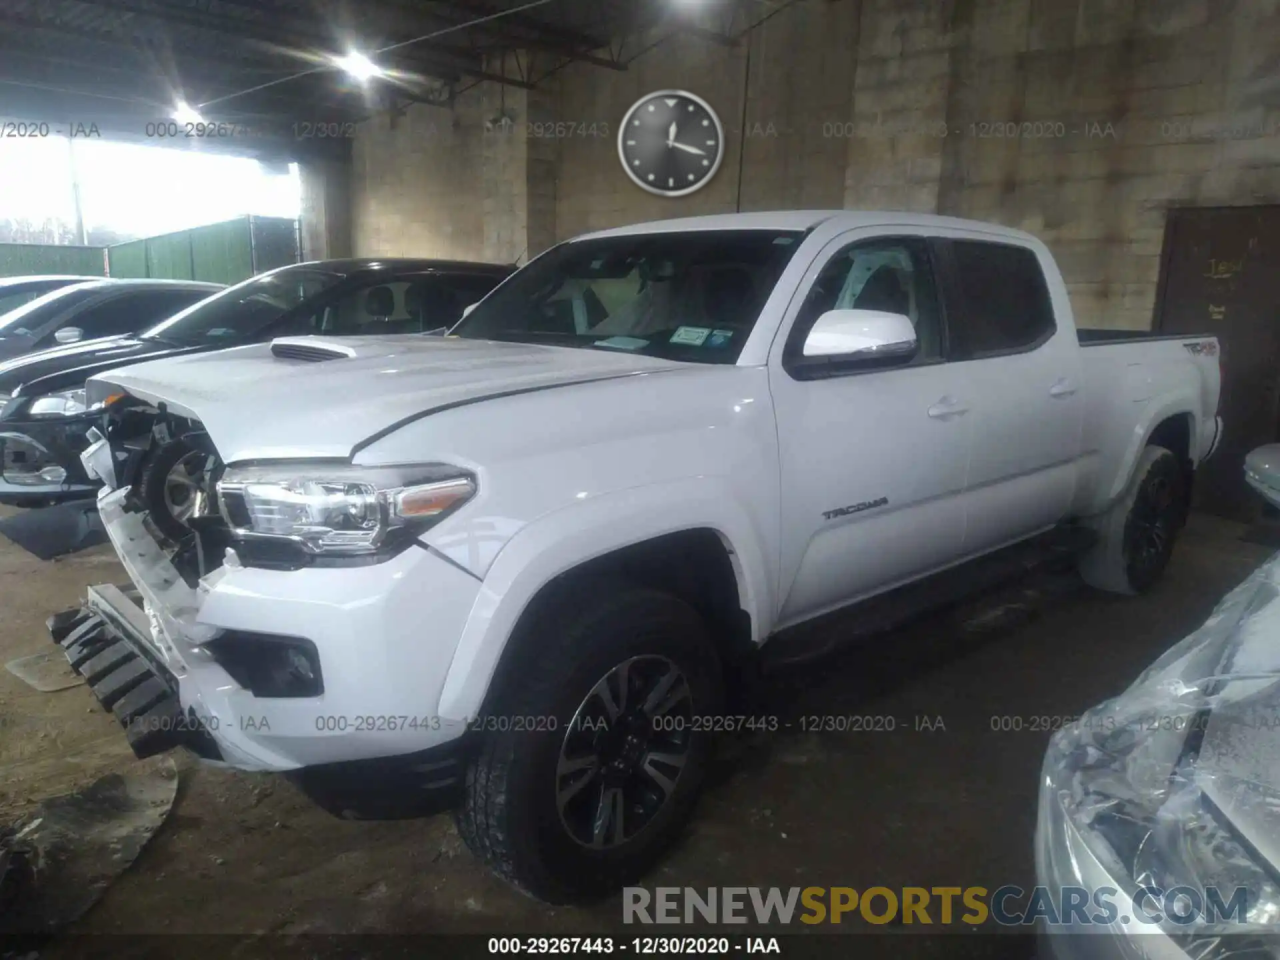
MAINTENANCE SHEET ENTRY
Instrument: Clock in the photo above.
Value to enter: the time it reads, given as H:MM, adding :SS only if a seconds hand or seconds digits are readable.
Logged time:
12:18
